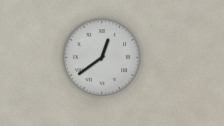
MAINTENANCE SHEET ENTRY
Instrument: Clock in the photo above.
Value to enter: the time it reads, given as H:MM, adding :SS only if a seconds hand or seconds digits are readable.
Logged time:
12:39
